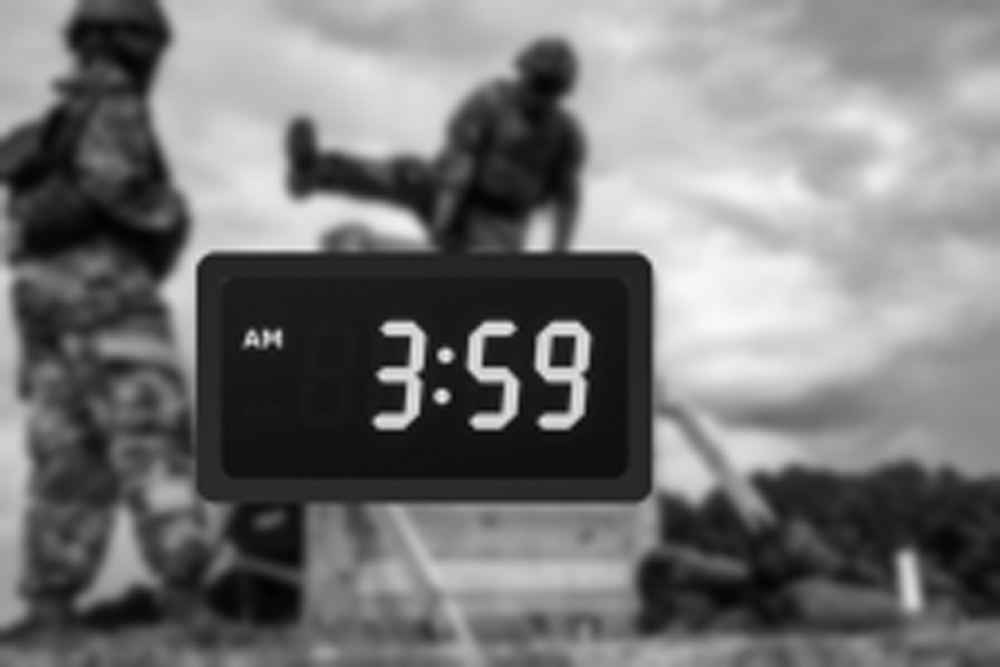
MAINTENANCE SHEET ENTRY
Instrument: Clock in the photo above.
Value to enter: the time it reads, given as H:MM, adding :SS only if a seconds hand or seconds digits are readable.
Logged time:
3:59
